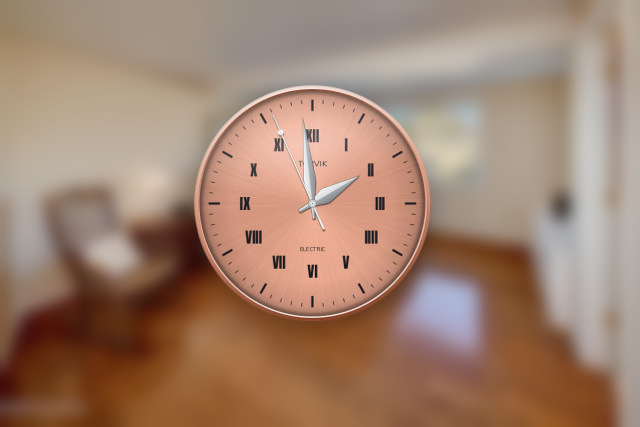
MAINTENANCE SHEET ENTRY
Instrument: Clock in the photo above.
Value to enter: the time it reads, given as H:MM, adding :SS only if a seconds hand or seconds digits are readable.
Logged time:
1:58:56
